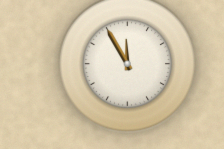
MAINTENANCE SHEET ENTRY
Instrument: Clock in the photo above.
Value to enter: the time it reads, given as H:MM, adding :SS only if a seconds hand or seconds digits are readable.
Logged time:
11:55
